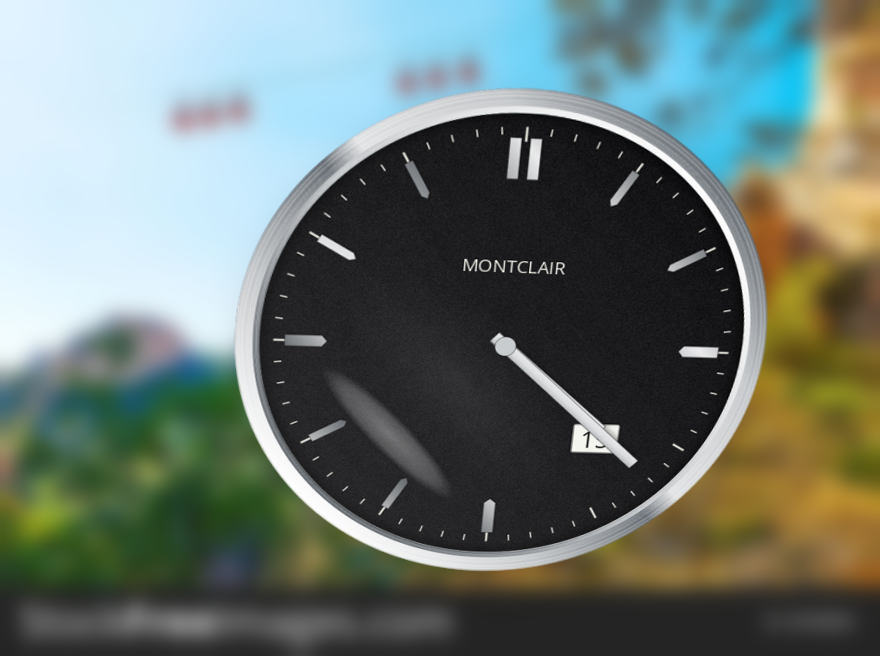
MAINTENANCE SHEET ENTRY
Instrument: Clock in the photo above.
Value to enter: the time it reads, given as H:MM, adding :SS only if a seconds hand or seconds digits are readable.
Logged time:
4:22
